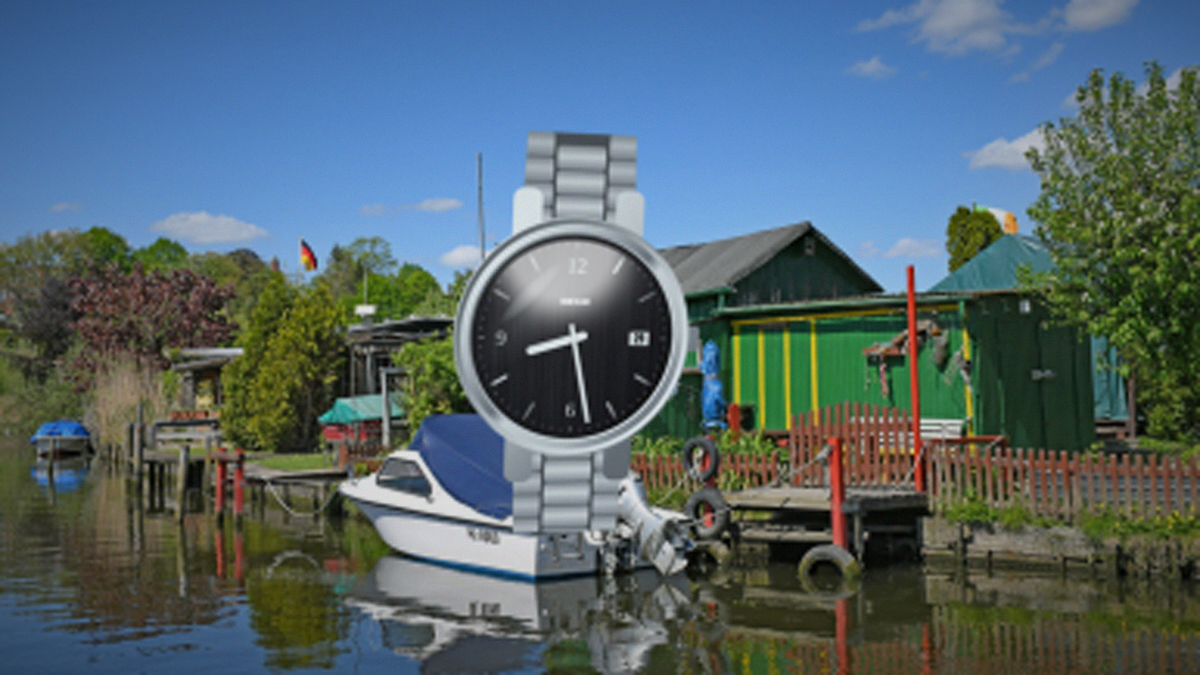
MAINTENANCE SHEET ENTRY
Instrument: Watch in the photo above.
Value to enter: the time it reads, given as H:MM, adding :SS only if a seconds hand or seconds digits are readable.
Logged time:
8:28
